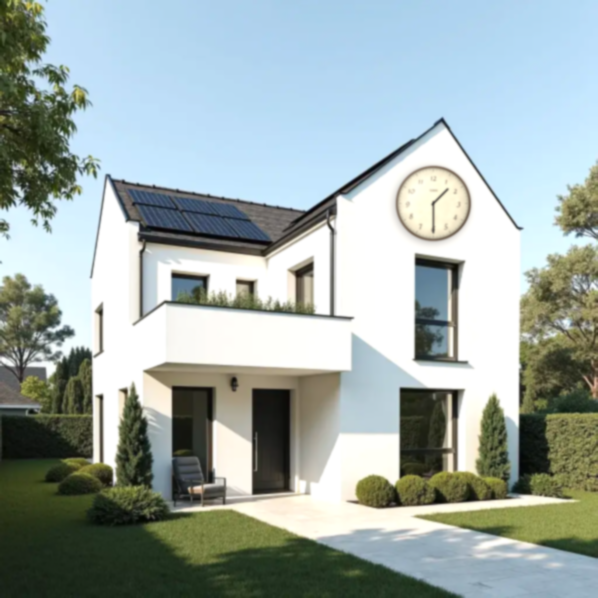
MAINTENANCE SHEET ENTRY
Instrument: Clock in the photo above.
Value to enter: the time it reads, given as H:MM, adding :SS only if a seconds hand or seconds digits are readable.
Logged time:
1:30
